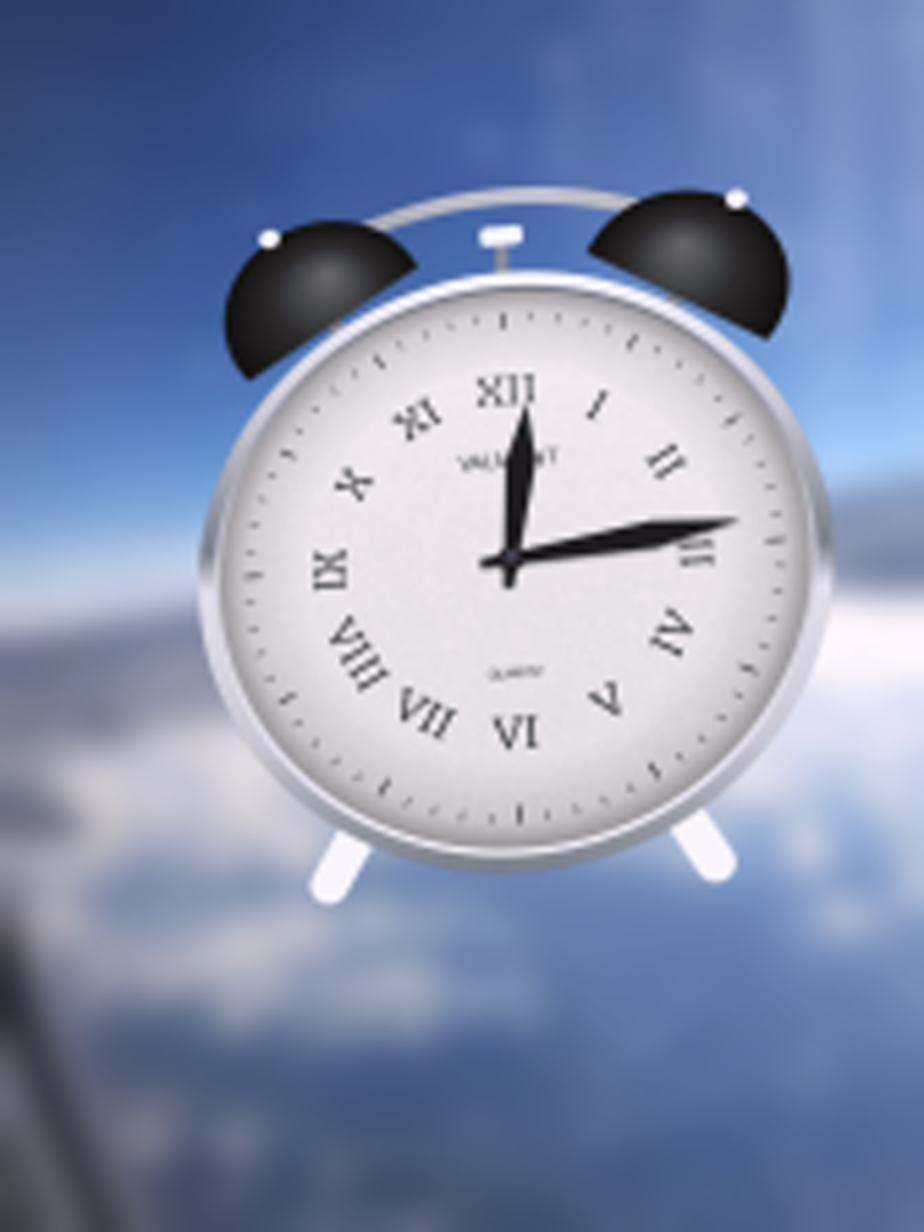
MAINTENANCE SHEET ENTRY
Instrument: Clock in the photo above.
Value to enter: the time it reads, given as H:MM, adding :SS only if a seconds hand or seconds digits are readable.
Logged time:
12:14
